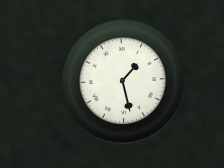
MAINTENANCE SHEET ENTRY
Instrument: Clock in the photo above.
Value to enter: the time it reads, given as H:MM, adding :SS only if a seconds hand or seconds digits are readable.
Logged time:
1:28
